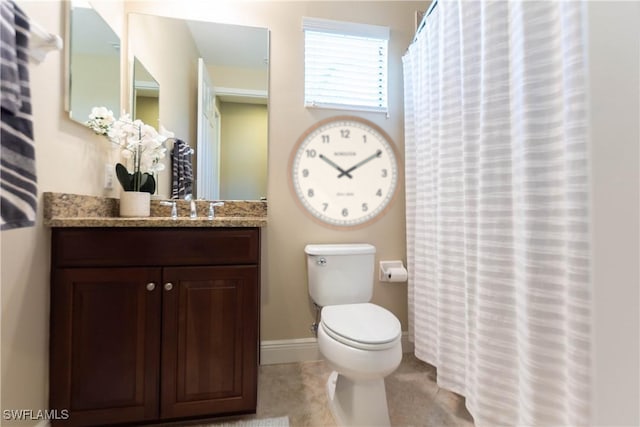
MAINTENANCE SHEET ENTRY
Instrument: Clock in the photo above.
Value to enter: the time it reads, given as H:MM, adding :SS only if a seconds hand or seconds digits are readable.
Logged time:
10:10
